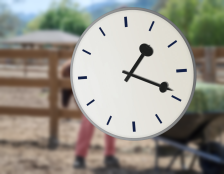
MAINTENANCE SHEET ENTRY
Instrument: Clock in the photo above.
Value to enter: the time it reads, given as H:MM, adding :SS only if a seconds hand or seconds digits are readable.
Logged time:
1:19
